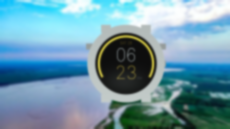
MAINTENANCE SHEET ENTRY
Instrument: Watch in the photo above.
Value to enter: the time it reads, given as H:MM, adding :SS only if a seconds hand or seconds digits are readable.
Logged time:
6:23
